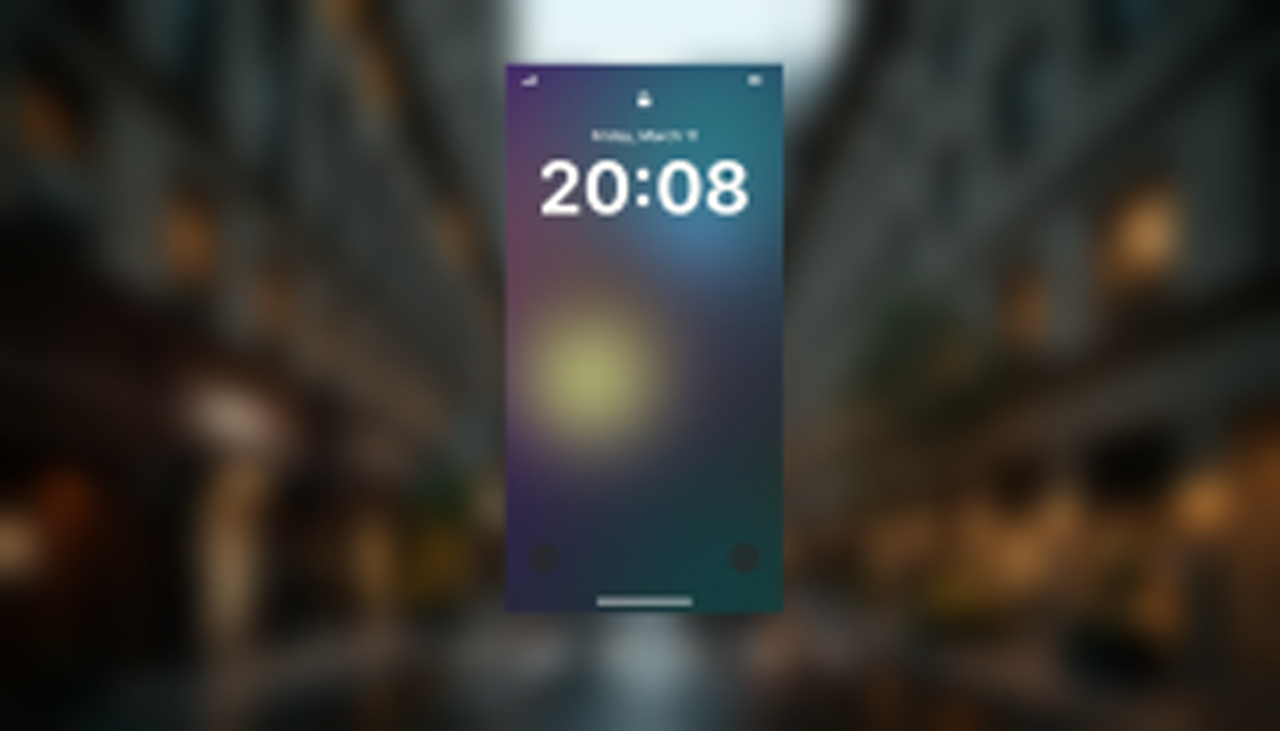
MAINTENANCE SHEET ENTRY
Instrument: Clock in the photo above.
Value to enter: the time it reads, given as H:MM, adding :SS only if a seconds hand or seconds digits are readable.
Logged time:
20:08
